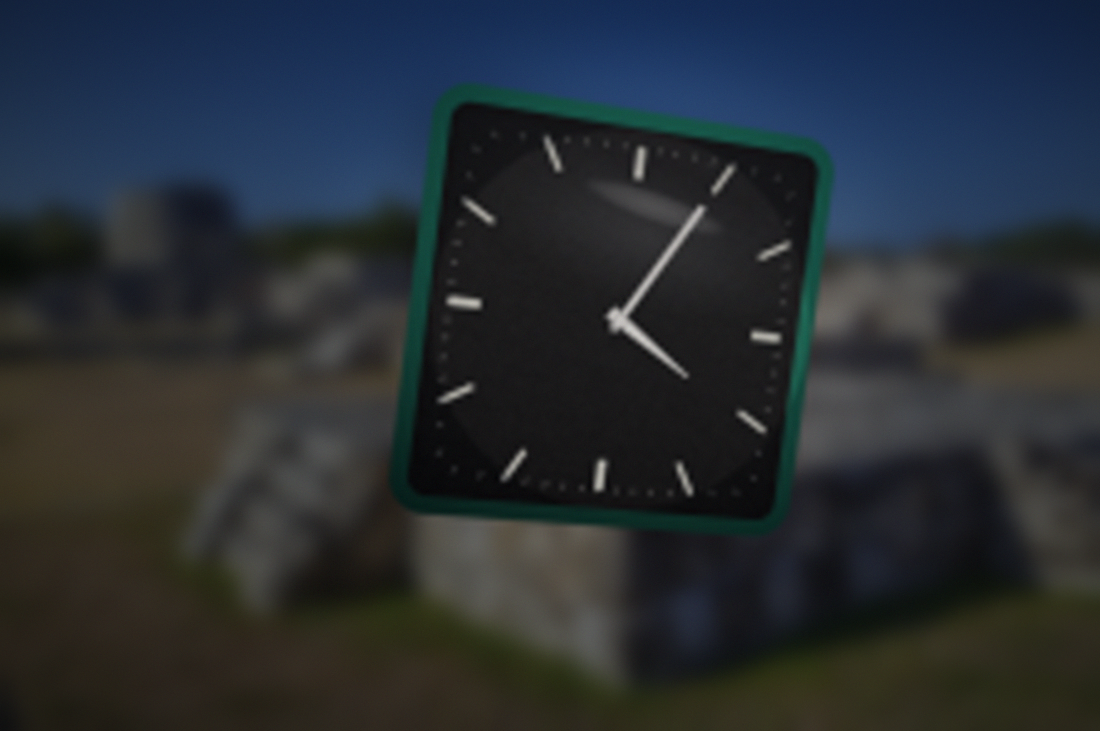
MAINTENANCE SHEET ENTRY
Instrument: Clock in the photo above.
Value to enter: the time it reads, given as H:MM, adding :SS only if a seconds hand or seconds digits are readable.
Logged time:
4:05
